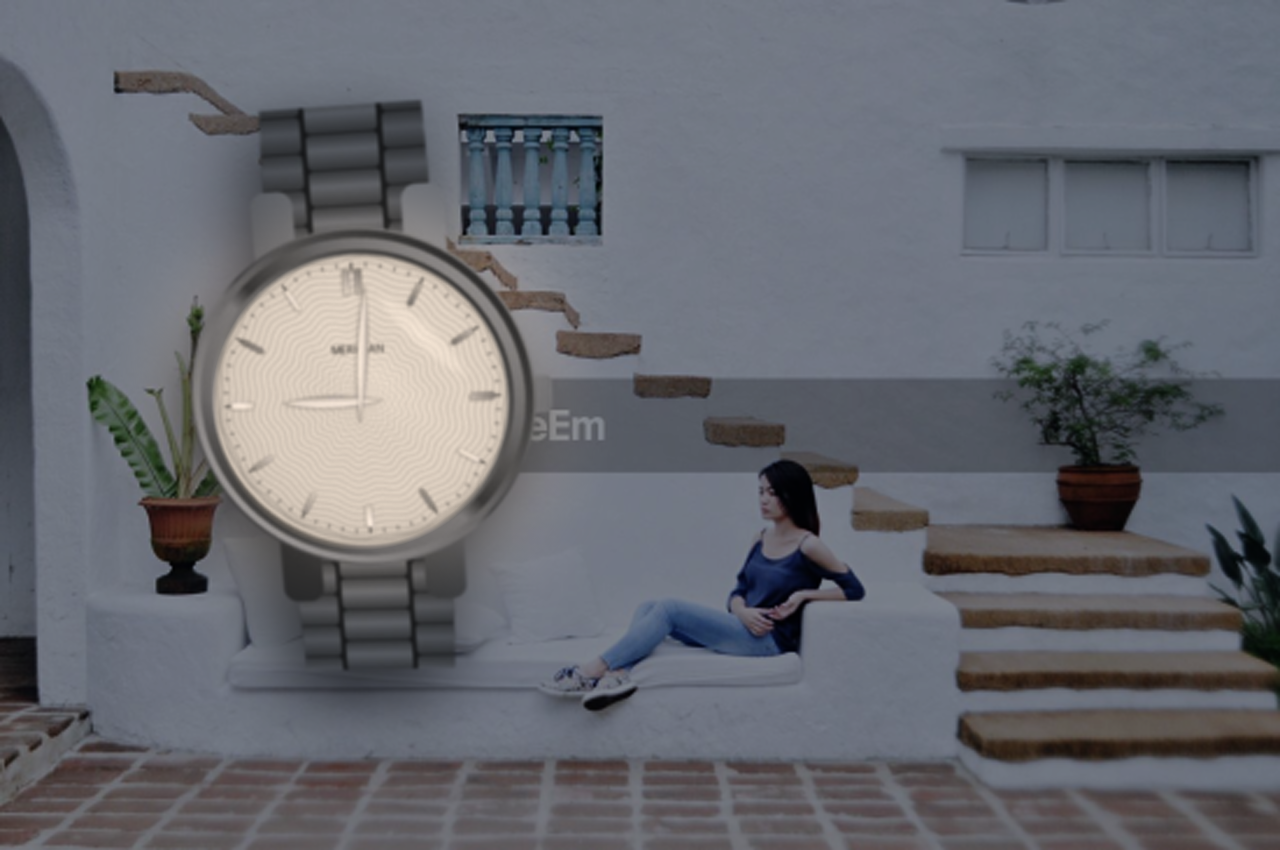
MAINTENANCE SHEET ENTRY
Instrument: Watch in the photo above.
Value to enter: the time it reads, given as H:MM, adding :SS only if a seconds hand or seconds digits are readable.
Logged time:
9:01
